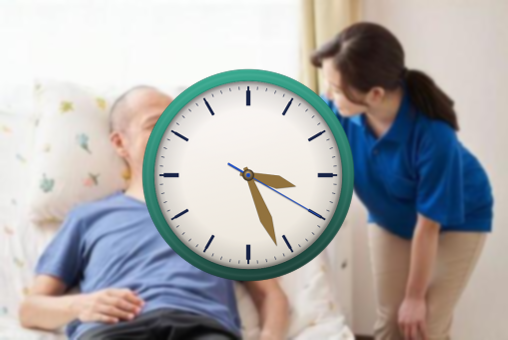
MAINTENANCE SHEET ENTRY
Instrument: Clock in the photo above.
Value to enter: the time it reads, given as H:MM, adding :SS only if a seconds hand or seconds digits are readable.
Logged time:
3:26:20
